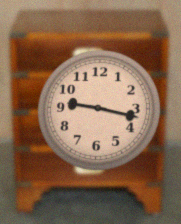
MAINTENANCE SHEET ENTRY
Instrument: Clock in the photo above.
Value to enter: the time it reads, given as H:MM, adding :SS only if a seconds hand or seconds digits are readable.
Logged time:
9:17
